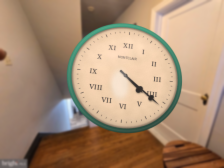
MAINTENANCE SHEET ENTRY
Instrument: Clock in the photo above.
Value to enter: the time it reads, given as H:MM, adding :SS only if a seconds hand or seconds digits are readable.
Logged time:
4:21
